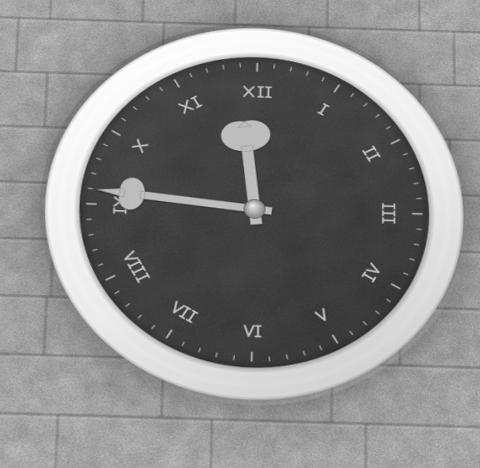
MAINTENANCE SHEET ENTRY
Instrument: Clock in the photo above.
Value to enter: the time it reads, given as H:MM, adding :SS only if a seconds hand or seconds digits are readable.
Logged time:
11:46
